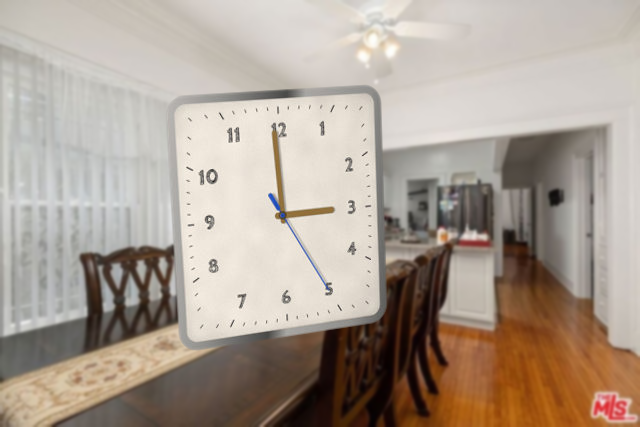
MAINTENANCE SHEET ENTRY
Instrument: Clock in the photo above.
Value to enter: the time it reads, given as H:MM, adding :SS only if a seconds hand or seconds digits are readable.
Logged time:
2:59:25
